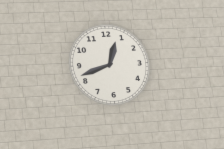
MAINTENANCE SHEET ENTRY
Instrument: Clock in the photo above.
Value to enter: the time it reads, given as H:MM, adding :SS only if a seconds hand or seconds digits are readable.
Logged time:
12:42
